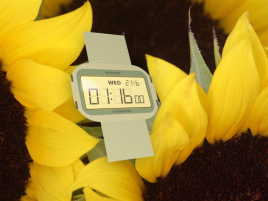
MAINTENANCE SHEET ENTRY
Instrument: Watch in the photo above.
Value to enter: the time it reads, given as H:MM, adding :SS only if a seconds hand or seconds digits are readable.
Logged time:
1:16:00
